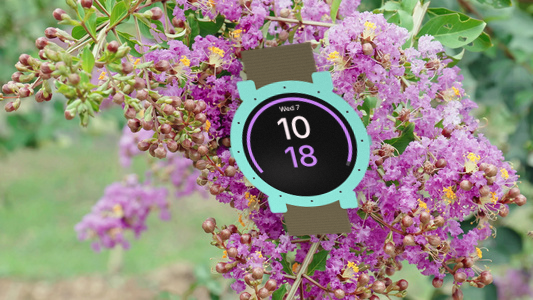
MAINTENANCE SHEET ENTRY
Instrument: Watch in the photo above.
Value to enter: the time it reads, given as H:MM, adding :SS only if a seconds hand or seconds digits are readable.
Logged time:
10:18
